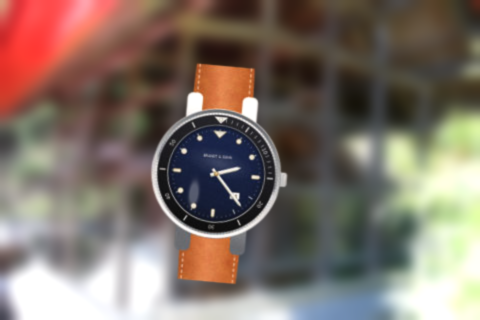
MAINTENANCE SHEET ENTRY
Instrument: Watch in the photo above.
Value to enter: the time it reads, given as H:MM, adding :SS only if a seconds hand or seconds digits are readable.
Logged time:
2:23
